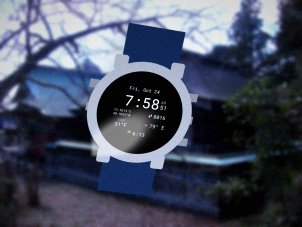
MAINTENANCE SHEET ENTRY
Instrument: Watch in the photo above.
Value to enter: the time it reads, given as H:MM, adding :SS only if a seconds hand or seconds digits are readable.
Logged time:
7:58
